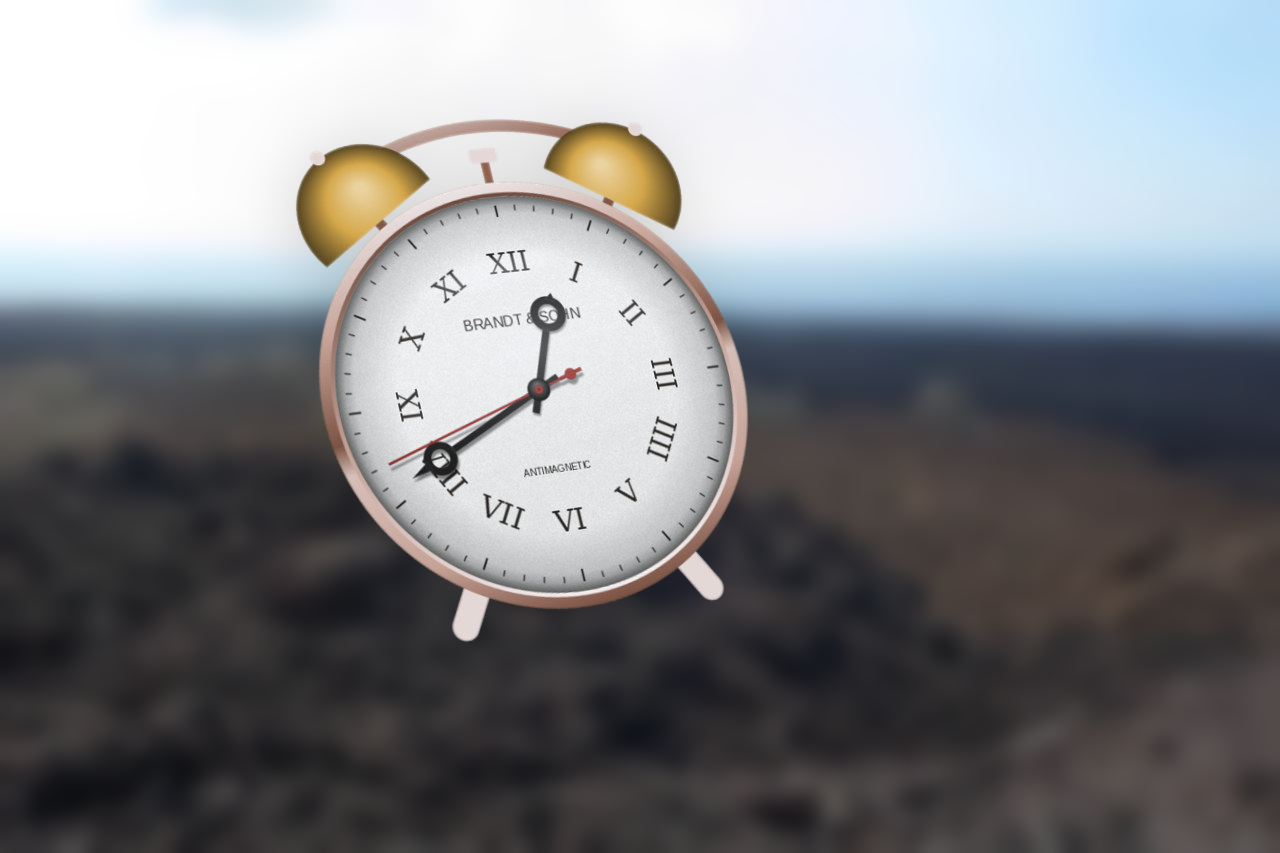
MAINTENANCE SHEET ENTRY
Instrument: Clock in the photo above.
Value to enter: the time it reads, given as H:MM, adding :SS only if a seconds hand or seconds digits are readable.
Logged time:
12:40:42
